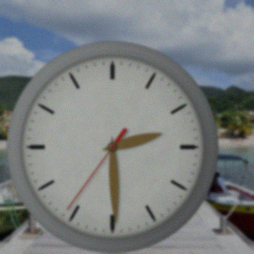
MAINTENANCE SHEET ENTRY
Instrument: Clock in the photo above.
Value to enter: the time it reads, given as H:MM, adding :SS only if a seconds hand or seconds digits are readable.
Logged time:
2:29:36
